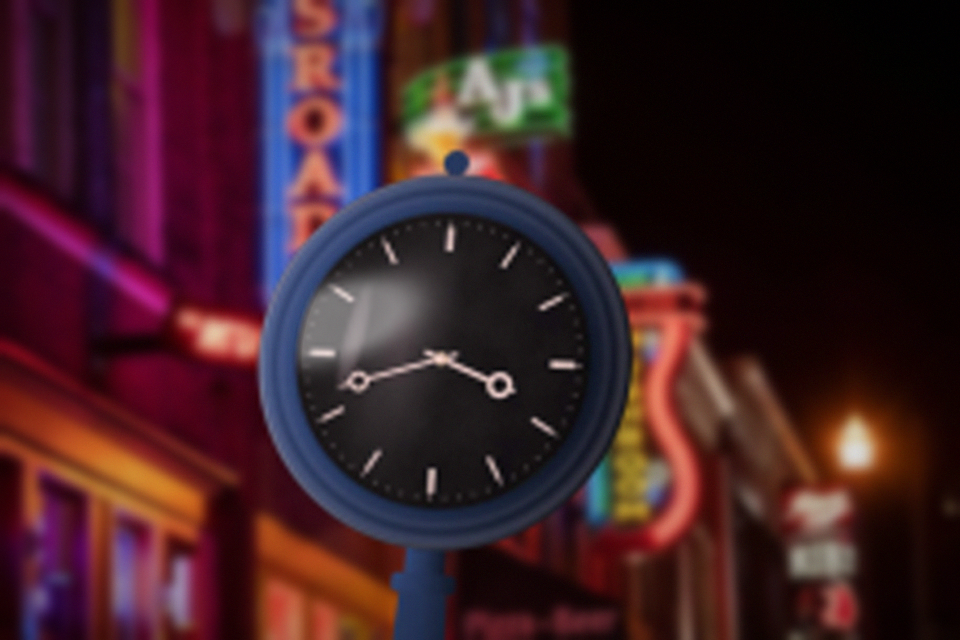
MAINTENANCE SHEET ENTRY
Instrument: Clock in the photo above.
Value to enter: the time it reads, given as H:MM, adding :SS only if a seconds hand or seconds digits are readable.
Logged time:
3:42
